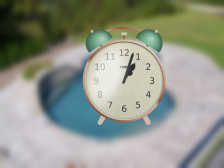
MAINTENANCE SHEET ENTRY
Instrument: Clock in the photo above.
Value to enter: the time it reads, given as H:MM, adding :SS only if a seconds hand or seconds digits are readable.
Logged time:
1:03
